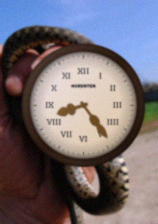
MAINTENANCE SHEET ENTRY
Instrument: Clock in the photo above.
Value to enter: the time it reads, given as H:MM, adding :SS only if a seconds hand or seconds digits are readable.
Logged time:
8:24
